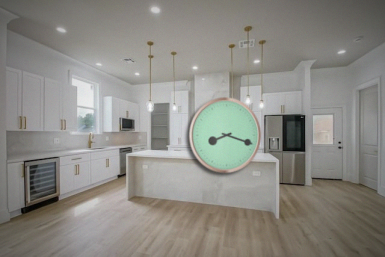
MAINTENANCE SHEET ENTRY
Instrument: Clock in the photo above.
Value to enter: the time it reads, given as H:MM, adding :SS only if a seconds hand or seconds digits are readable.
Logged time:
8:18
